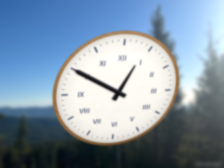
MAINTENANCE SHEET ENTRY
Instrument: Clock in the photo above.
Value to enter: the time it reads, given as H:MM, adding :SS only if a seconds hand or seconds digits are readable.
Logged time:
12:50
